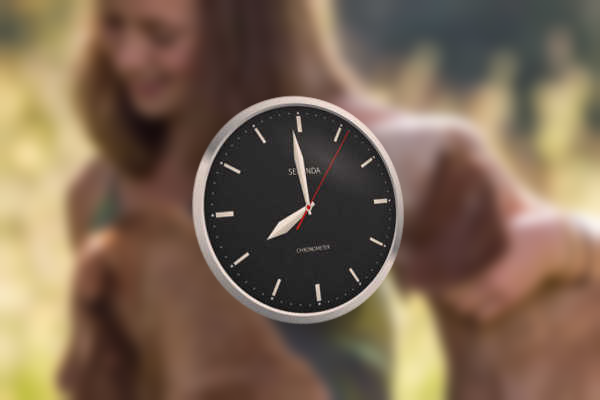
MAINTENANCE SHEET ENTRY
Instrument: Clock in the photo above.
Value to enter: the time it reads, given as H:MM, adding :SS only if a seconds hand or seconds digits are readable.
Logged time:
7:59:06
